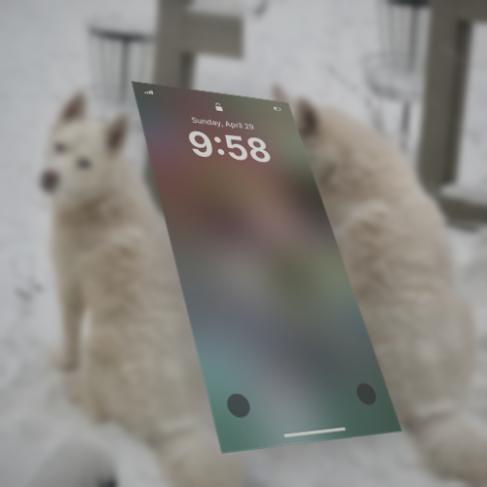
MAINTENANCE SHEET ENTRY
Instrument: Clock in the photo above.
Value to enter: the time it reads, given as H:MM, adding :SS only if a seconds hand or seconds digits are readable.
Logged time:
9:58
